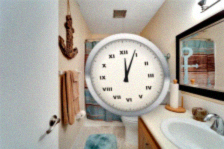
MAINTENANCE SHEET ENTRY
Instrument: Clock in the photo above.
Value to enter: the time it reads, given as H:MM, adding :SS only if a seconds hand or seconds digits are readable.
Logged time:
12:04
